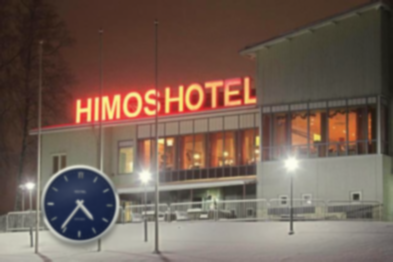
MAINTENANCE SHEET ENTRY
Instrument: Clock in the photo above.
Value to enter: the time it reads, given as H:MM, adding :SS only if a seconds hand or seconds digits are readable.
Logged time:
4:36
